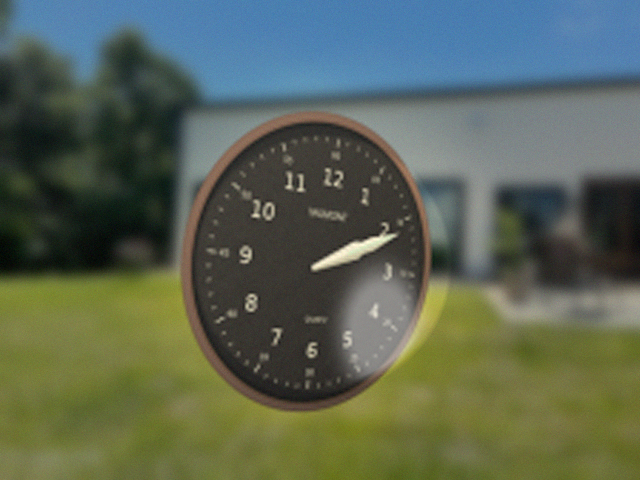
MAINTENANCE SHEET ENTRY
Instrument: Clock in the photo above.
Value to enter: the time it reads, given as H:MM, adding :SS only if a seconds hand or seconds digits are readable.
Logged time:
2:11
